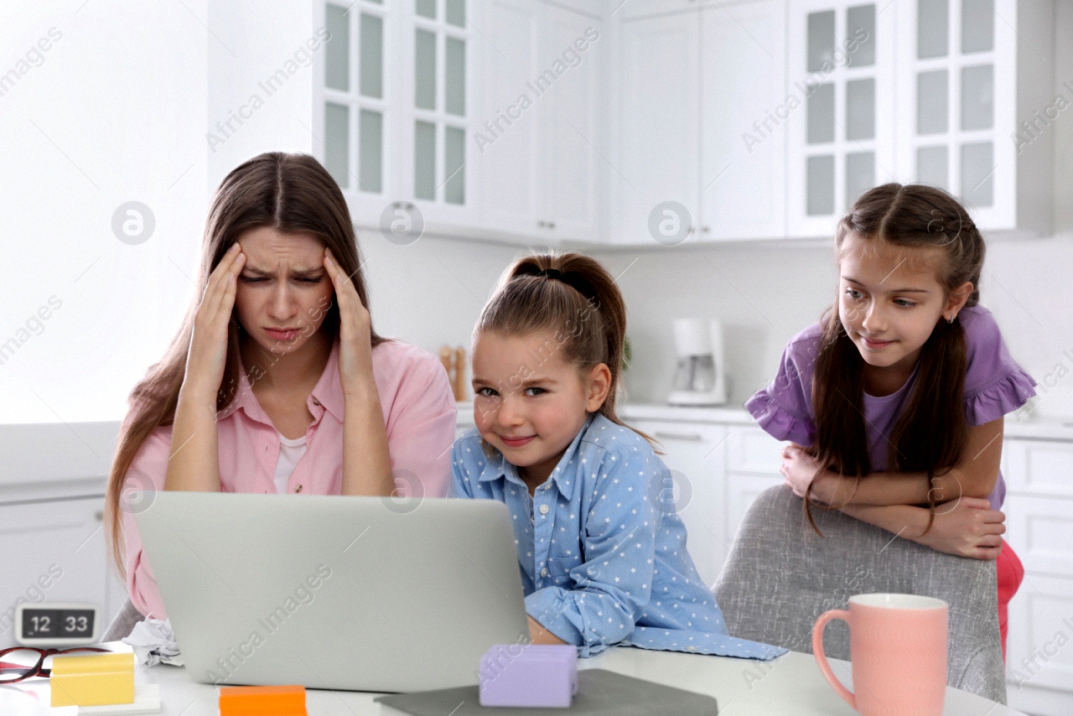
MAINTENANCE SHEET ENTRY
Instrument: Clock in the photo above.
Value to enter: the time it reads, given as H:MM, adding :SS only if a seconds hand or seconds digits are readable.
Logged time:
12:33
